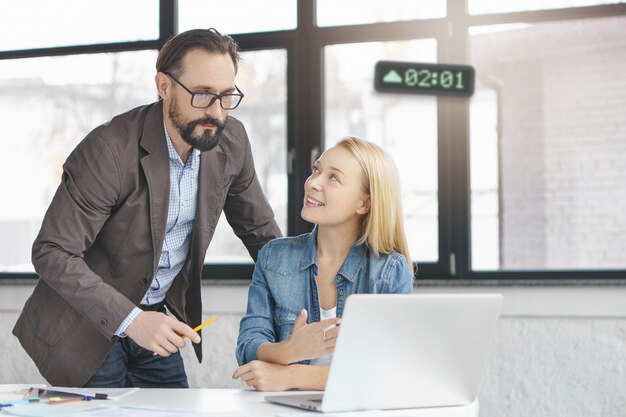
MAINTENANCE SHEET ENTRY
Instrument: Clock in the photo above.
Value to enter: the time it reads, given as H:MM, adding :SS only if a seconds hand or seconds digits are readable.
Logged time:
2:01
